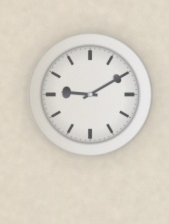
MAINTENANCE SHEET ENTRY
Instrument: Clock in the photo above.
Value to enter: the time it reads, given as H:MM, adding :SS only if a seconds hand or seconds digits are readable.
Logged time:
9:10
